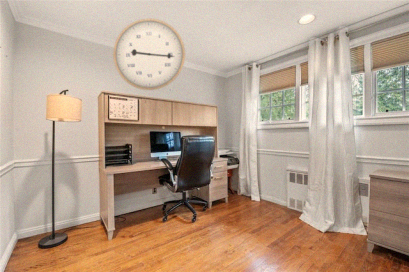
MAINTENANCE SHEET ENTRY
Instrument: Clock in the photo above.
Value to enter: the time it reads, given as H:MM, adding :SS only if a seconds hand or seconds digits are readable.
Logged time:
9:16
